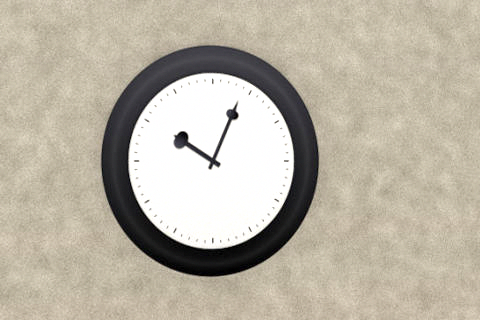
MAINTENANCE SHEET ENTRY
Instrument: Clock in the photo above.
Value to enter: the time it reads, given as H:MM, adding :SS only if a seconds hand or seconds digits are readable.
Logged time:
10:04
